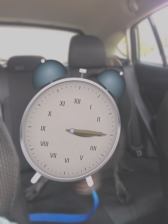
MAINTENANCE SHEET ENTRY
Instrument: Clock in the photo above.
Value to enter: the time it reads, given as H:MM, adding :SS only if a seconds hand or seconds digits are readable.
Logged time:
3:15
